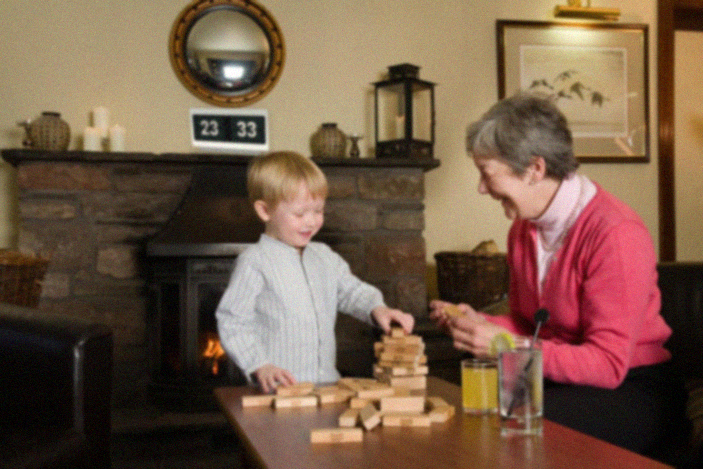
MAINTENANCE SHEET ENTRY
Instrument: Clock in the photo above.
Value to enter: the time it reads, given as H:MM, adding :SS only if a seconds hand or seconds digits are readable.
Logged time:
23:33
